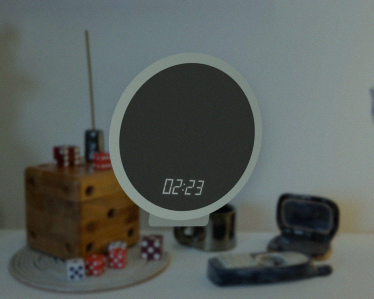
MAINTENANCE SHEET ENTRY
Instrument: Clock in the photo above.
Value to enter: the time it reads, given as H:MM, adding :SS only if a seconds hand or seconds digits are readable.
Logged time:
2:23
